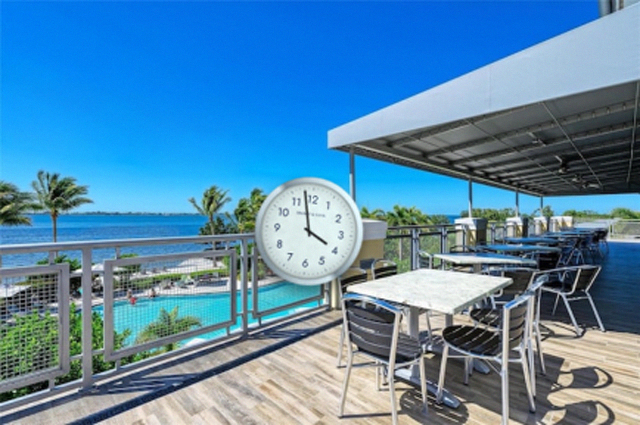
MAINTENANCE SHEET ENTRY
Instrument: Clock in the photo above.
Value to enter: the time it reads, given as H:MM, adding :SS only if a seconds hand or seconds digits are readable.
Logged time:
3:58
